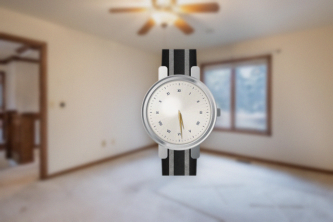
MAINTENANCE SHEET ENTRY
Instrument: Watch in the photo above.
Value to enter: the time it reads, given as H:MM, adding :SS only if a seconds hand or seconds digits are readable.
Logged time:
5:29
